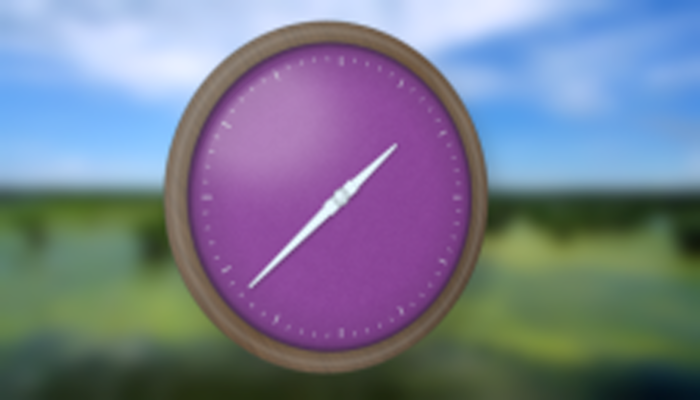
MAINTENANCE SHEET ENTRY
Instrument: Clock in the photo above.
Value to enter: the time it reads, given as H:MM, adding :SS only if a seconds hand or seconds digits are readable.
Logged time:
1:38
